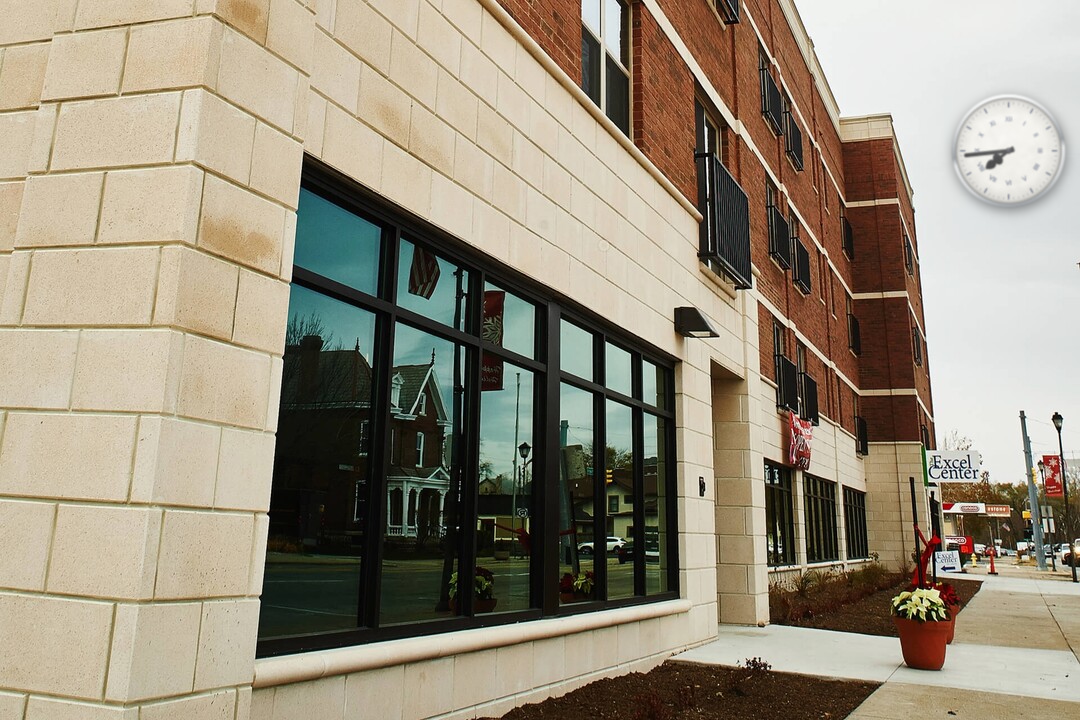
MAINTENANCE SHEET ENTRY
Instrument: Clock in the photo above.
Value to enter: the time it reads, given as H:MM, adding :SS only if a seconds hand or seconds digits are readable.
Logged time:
7:44
